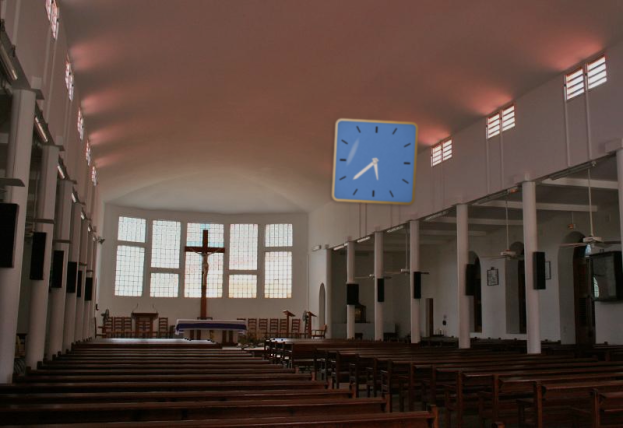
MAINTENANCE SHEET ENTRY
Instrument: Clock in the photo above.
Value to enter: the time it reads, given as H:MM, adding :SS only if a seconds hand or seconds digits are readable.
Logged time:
5:38
